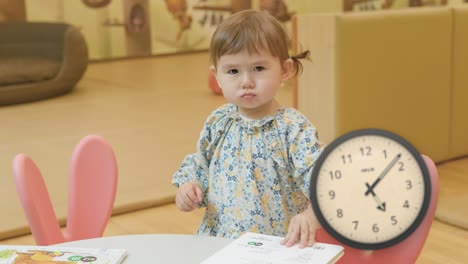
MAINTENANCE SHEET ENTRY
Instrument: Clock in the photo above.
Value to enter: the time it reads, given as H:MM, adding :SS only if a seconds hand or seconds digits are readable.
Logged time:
5:08
